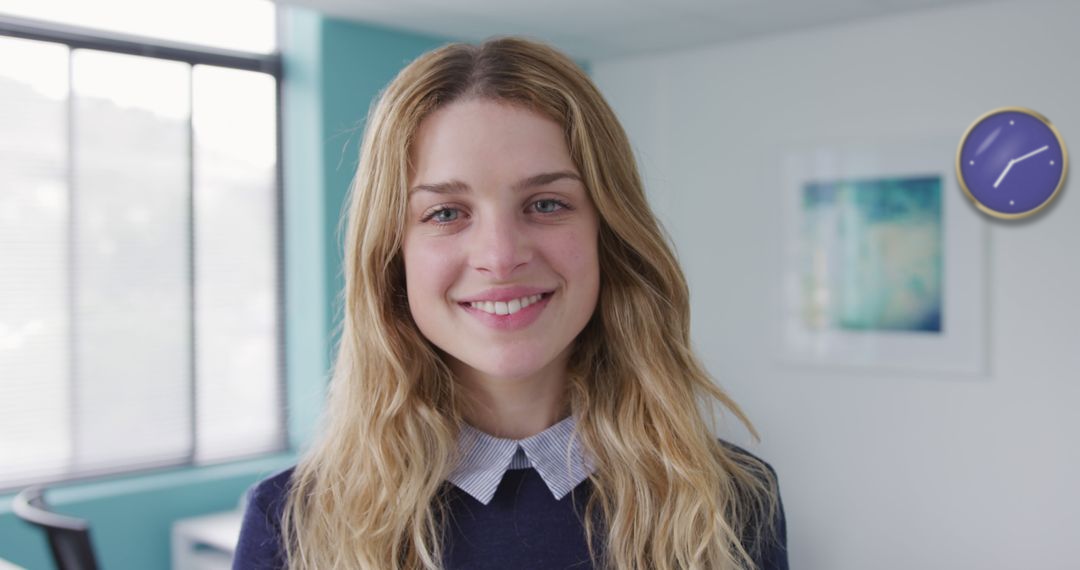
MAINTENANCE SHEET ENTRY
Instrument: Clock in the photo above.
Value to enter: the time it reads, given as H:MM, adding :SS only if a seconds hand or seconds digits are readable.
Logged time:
7:11
